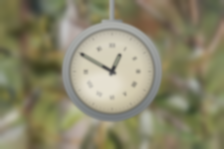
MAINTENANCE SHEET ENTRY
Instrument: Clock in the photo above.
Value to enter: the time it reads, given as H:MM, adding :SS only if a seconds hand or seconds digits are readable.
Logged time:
12:50
